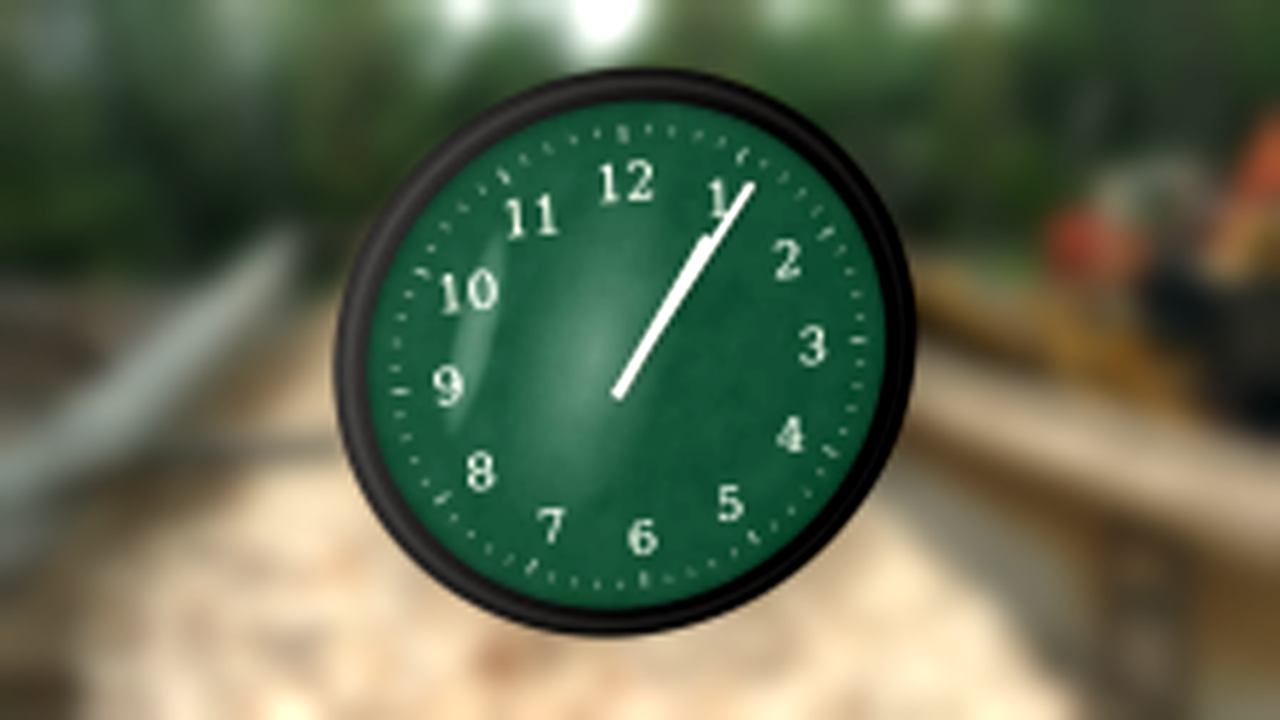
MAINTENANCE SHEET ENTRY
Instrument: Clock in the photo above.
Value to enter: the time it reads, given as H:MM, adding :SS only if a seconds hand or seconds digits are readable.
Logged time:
1:06
